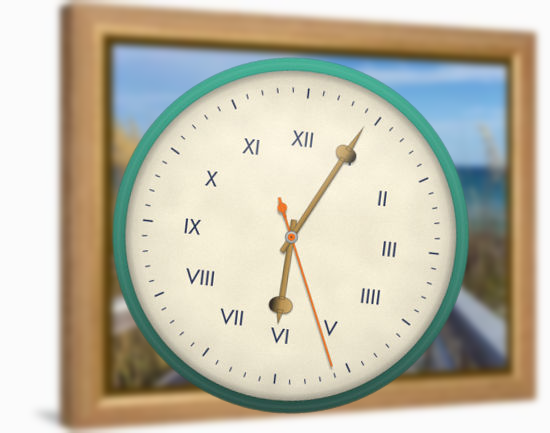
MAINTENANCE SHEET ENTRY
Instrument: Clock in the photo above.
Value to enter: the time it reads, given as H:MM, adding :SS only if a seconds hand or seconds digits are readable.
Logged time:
6:04:26
